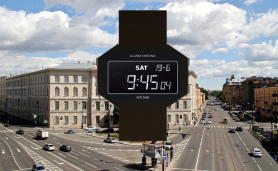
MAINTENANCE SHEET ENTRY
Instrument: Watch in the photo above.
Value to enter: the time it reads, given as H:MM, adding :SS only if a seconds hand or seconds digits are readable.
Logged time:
9:45:04
